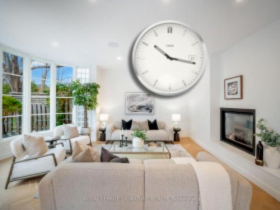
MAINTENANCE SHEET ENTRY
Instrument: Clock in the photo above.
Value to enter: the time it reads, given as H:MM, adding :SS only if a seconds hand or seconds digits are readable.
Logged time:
10:17
